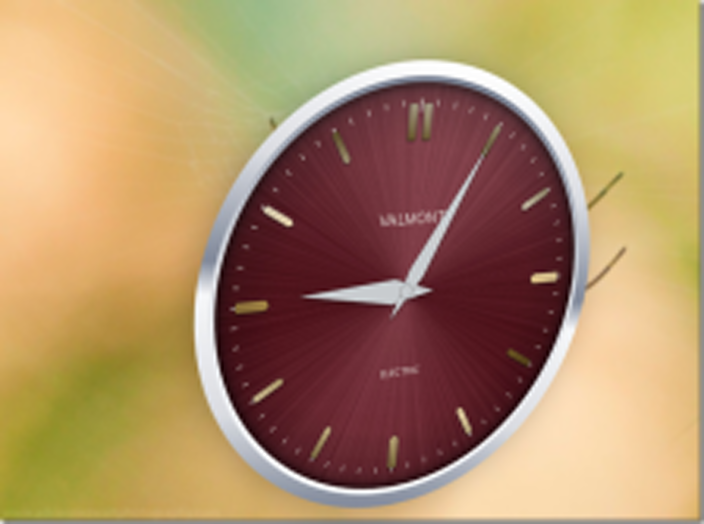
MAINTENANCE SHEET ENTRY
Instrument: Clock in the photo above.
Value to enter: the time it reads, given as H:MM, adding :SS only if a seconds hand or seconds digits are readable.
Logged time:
9:05
